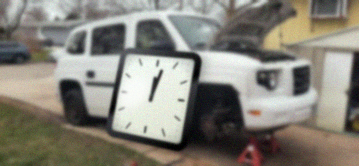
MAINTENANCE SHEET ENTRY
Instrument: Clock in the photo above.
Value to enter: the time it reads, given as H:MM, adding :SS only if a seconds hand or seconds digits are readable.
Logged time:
12:02
